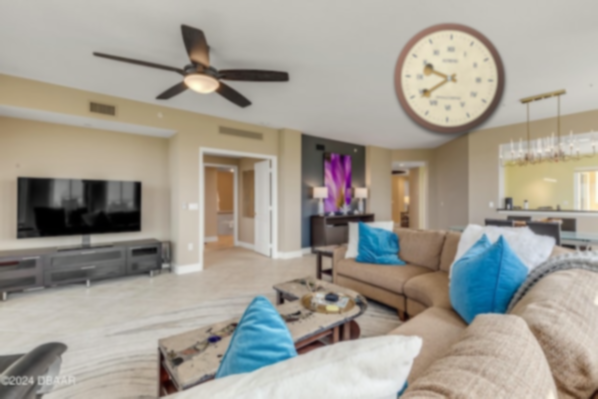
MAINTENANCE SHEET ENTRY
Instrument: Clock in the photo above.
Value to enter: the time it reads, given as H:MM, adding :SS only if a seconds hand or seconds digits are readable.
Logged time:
9:39
